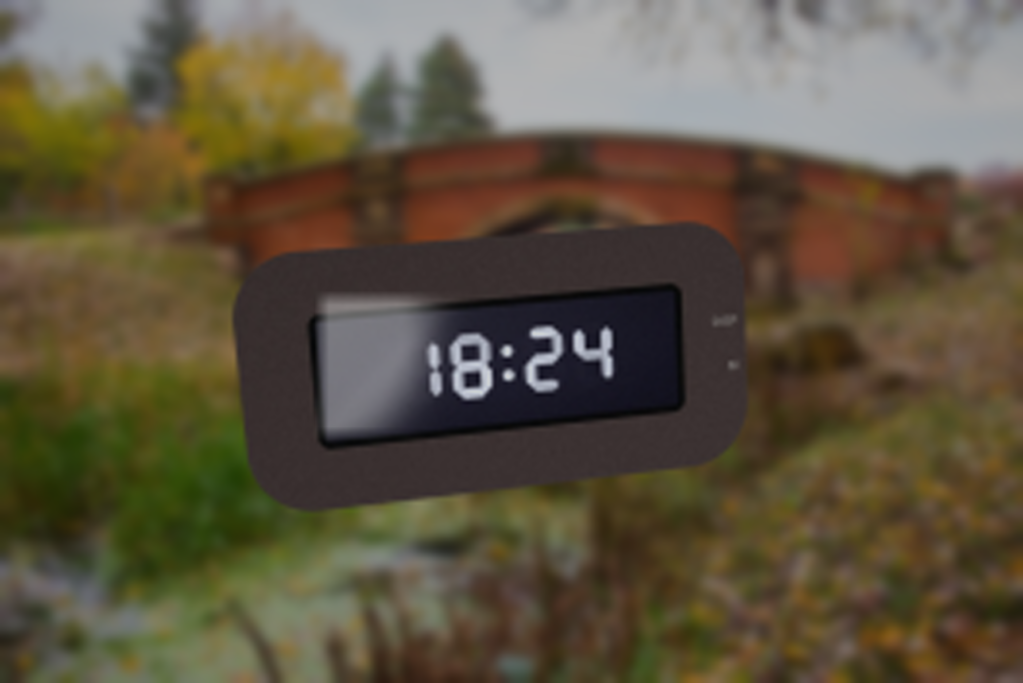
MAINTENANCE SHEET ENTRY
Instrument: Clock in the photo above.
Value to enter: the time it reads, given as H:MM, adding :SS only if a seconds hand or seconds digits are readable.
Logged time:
18:24
